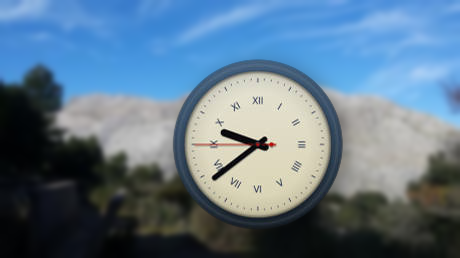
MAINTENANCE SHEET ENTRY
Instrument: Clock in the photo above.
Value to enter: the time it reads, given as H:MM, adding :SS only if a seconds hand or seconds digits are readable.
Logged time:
9:38:45
